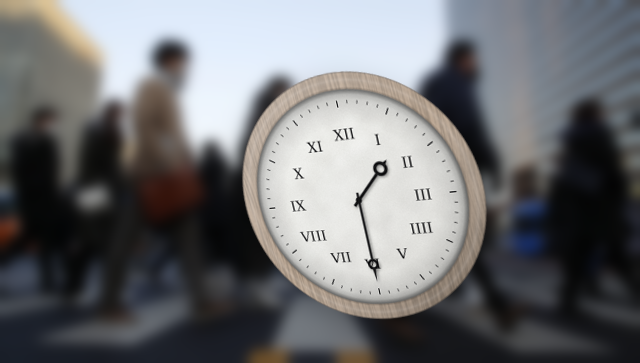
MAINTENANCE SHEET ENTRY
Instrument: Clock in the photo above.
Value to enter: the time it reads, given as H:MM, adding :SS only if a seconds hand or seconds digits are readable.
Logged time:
1:30
